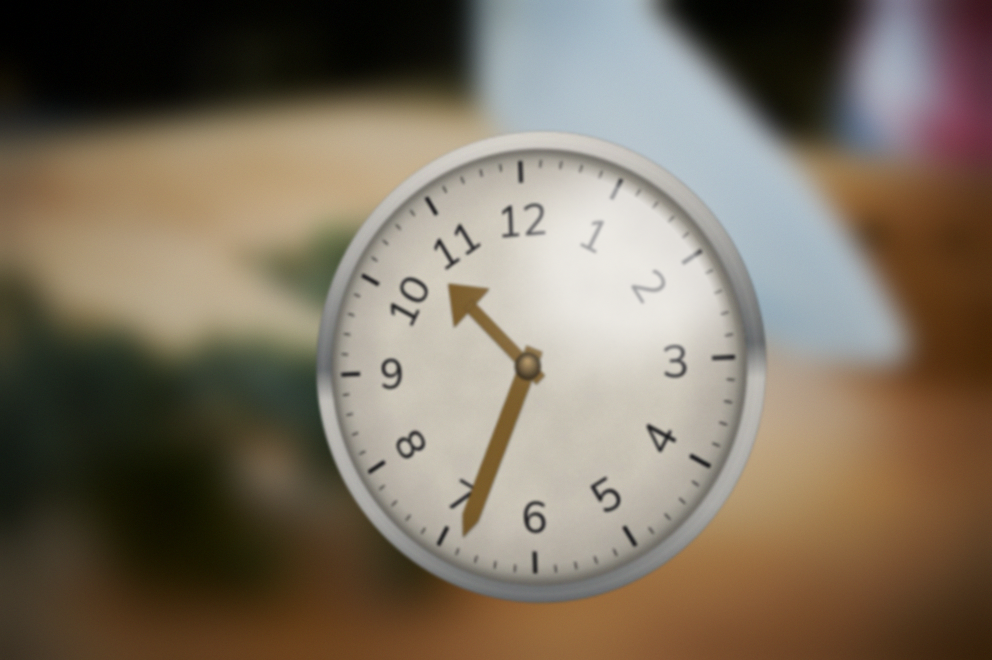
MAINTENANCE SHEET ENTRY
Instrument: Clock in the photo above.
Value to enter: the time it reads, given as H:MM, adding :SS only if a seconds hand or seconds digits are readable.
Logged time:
10:34
